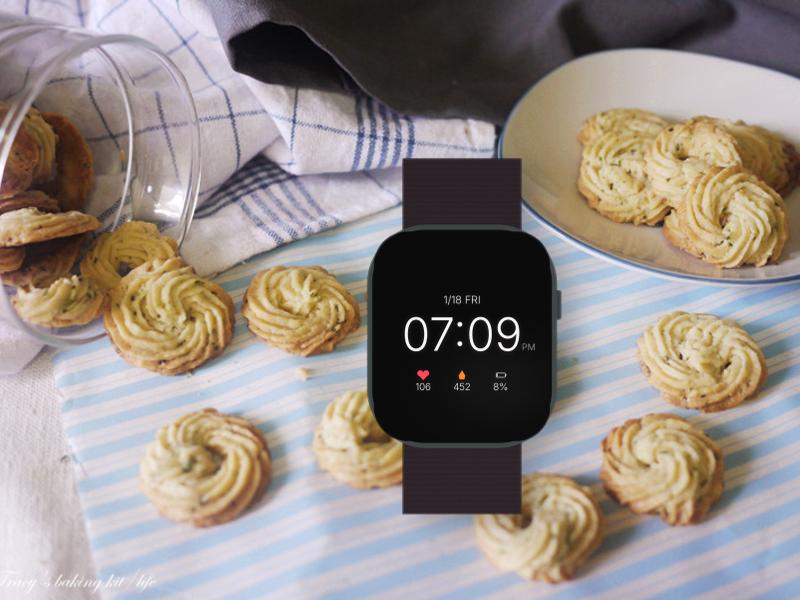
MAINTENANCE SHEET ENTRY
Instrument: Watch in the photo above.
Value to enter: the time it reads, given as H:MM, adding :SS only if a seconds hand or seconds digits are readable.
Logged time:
7:09
